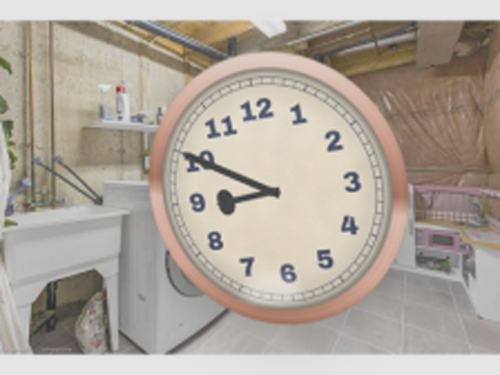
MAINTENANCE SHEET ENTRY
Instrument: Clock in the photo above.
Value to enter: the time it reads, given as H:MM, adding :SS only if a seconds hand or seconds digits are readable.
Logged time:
8:50
